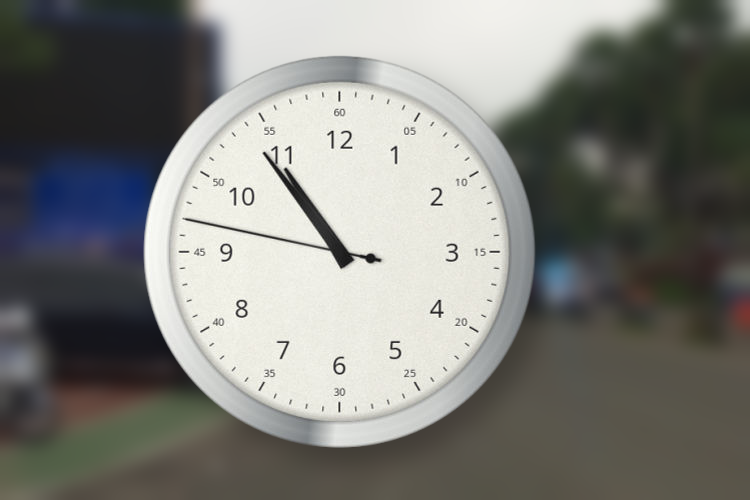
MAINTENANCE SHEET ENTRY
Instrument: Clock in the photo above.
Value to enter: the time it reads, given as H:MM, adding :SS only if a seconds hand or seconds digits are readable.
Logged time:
10:53:47
